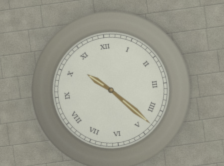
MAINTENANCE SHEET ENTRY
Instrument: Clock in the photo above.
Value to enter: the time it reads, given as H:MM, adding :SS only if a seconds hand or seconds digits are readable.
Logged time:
10:23
